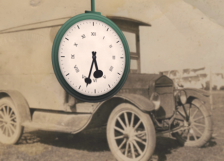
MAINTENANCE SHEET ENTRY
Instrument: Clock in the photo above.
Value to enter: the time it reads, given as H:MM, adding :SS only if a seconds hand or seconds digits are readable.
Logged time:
5:33
